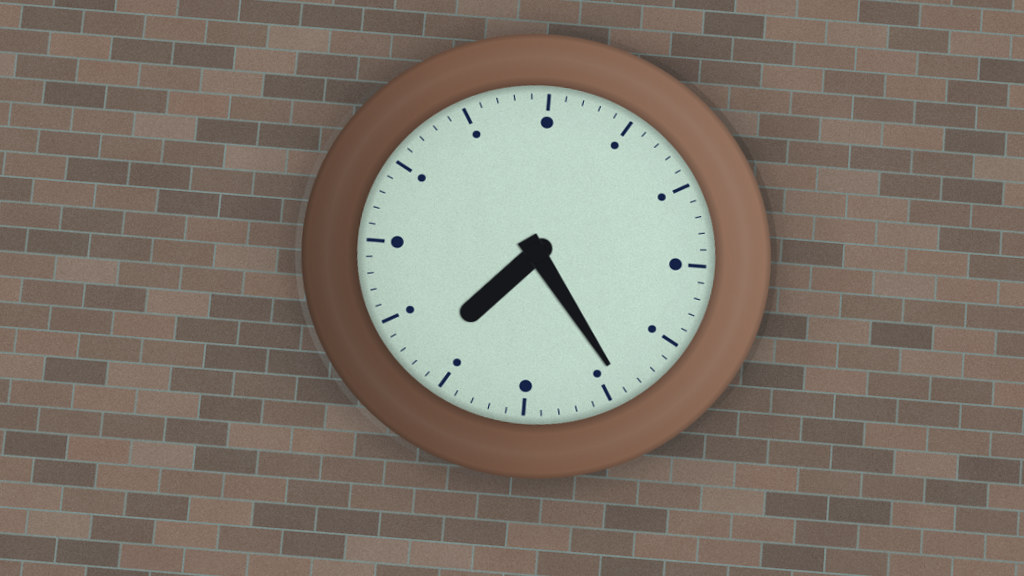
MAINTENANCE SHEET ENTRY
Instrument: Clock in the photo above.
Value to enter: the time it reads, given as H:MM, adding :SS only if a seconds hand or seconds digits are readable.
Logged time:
7:24
